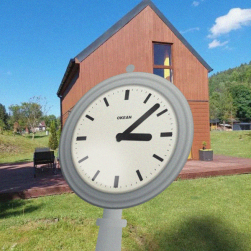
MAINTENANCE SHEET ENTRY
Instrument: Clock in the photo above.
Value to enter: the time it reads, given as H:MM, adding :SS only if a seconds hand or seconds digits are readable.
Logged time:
3:08
